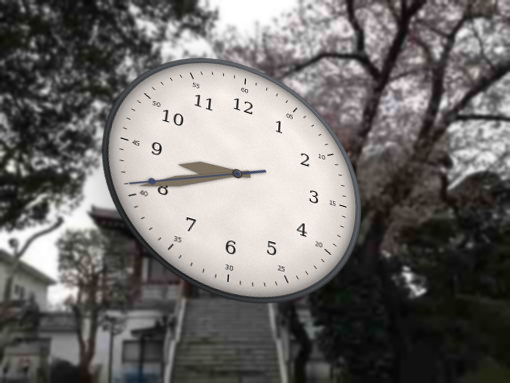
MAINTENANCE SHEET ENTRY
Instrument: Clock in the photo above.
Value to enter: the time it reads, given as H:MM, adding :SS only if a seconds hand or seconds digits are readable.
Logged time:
8:40:41
